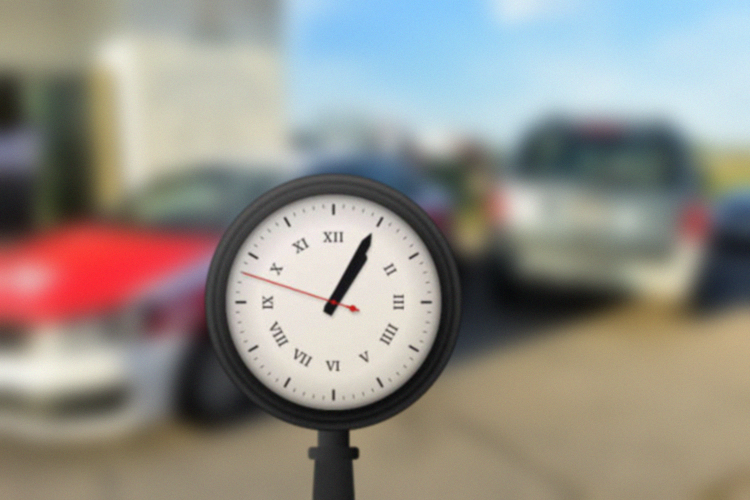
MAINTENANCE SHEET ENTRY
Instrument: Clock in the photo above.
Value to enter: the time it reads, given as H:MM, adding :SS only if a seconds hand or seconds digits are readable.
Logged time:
1:04:48
